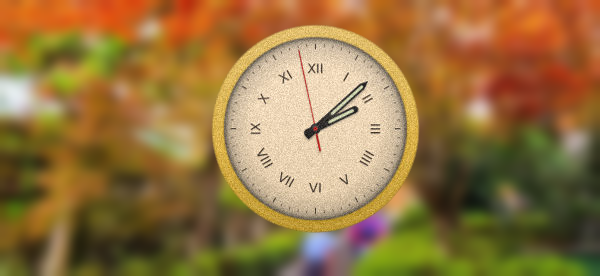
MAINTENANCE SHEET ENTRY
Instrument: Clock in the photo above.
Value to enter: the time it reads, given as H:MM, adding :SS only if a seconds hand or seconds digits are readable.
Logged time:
2:07:58
